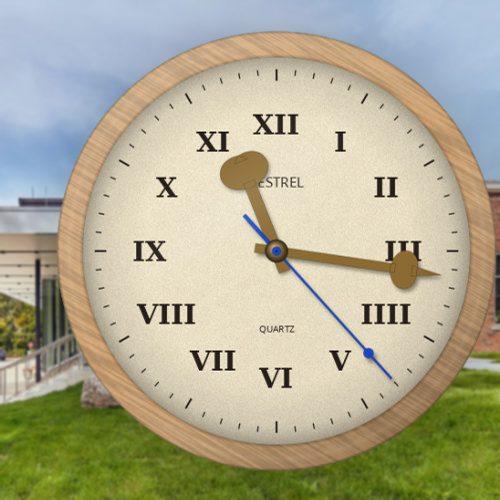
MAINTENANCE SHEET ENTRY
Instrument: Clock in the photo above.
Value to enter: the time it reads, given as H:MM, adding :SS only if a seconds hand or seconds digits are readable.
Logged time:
11:16:23
